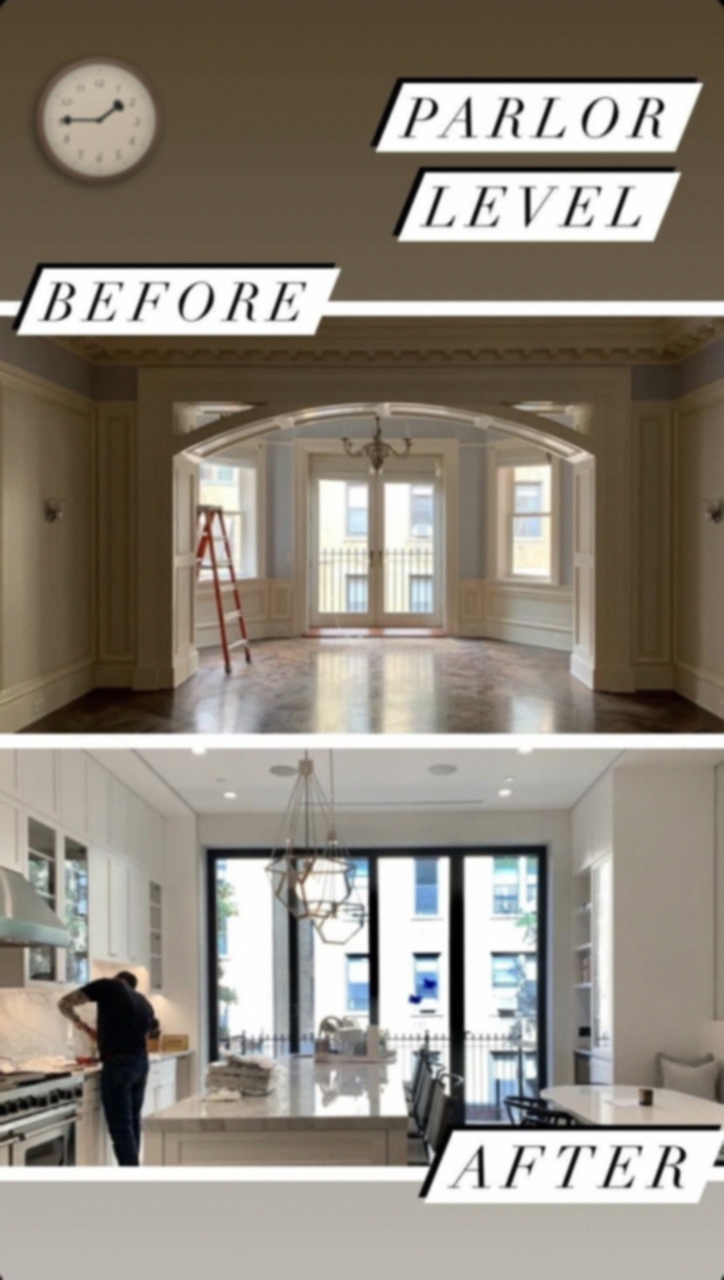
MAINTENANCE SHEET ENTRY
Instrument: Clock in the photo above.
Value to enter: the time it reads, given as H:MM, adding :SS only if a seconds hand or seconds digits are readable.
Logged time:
1:45
